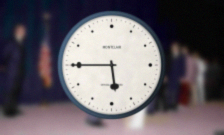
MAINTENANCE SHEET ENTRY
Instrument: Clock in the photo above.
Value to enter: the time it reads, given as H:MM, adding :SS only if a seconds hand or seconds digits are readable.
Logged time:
5:45
